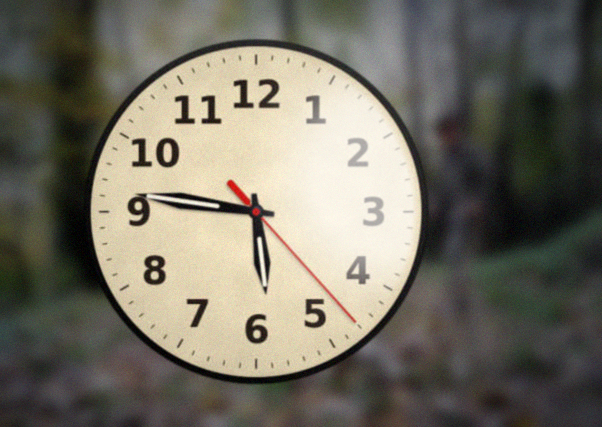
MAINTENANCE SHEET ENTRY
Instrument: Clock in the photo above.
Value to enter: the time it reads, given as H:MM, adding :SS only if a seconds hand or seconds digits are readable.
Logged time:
5:46:23
